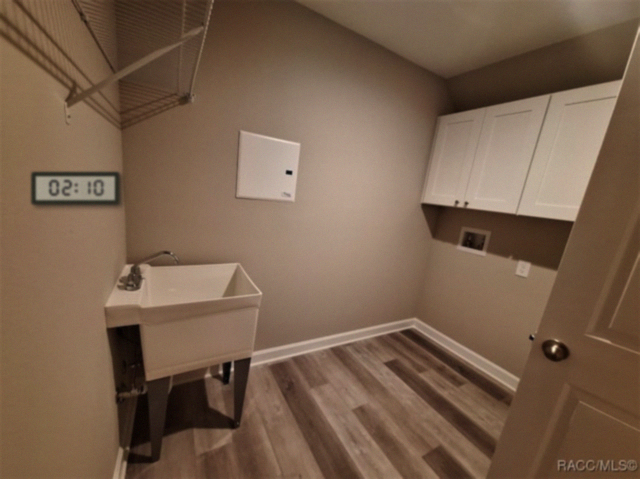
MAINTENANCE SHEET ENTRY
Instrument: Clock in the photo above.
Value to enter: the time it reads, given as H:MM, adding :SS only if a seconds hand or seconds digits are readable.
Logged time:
2:10
